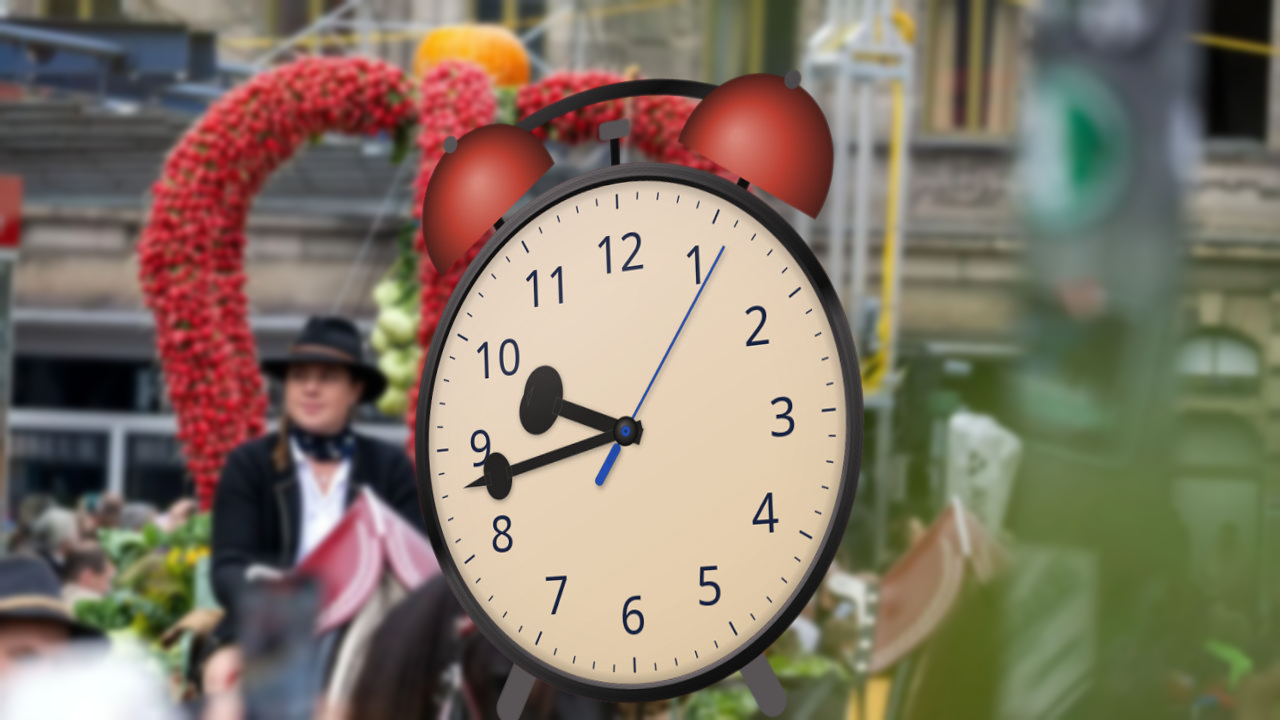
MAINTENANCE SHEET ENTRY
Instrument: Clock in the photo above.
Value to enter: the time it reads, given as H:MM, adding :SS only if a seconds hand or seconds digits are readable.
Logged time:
9:43:06
